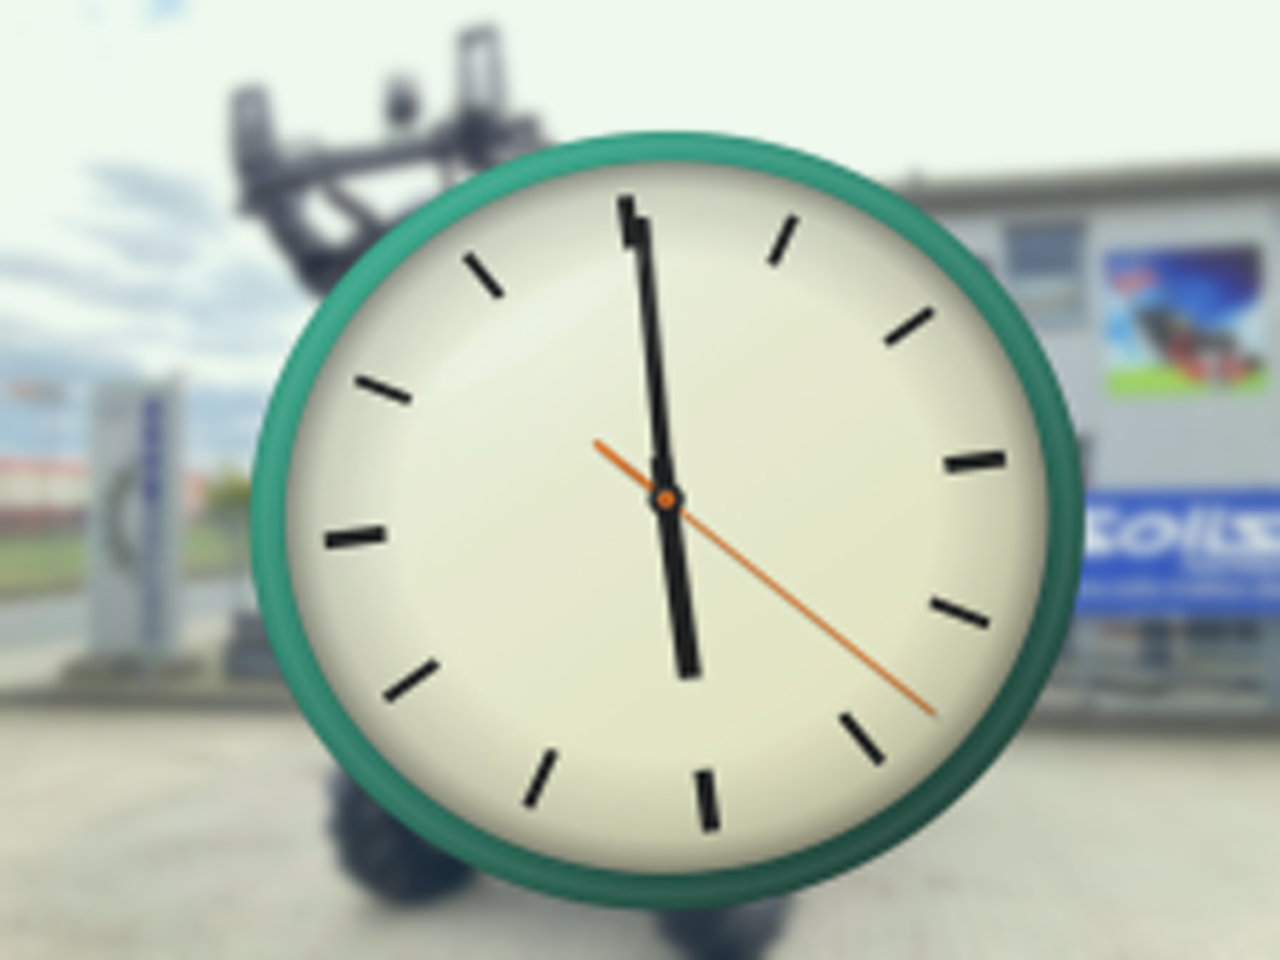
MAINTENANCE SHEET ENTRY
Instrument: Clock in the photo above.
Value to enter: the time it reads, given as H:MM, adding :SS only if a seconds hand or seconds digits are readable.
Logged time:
6:00:23
